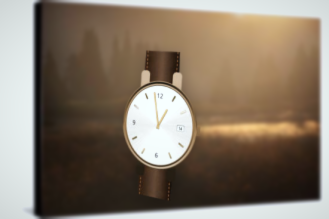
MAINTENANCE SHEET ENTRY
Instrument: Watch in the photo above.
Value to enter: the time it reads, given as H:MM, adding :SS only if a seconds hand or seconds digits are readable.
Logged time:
12:58
